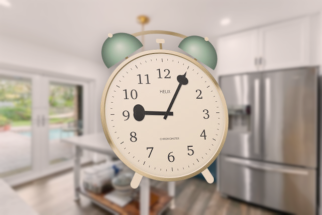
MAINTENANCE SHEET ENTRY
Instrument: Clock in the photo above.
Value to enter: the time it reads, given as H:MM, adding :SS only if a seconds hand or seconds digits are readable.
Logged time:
9:05
